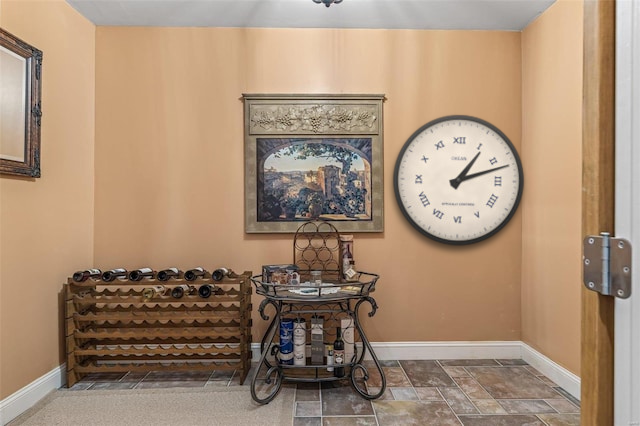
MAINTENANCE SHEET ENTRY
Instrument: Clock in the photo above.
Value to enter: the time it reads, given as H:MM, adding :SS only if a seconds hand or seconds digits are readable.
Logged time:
1:12
